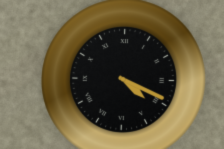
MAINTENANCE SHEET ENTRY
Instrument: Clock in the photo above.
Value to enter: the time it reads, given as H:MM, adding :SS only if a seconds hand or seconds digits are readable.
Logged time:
4:19
